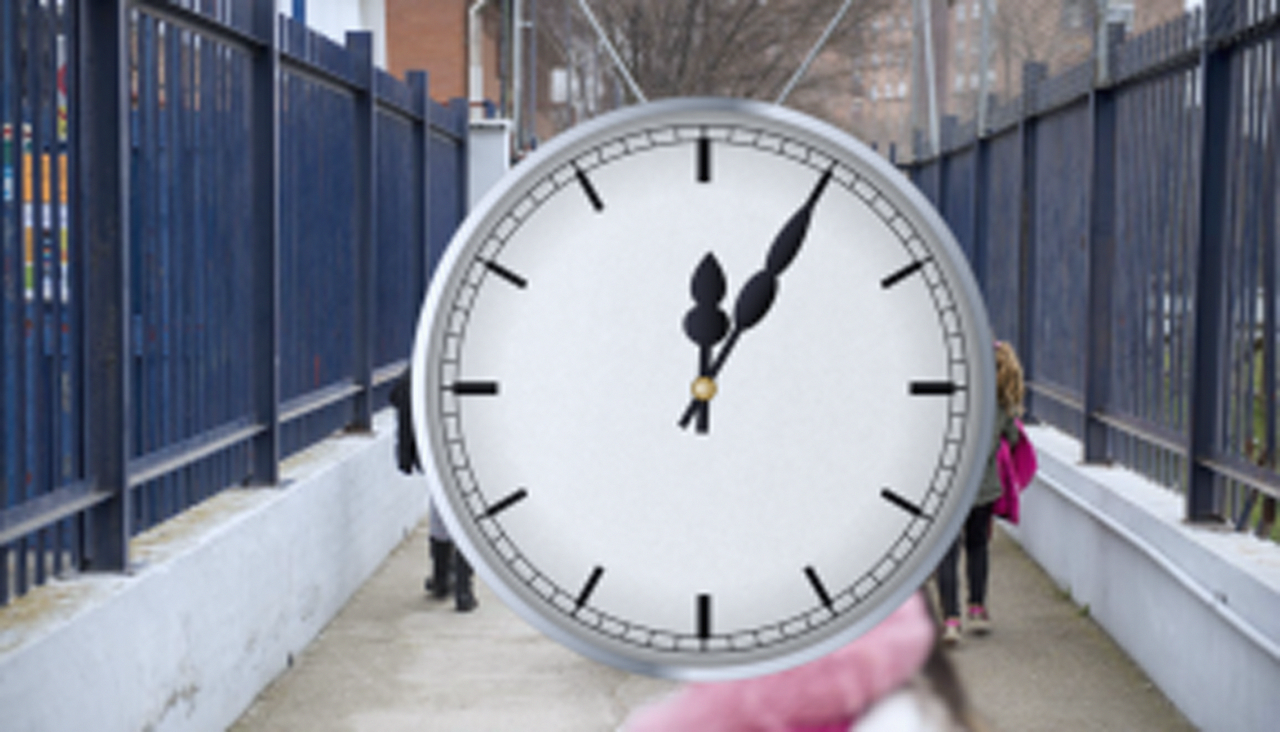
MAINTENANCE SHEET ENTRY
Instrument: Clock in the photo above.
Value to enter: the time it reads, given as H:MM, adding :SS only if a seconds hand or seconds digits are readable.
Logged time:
12:05
